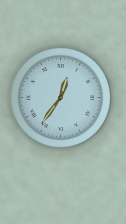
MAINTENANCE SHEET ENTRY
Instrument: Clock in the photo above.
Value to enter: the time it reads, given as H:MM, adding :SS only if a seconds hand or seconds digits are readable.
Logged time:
12:36
